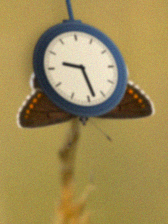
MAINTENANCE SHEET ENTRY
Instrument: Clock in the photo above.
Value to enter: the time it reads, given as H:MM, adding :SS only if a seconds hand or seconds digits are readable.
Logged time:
9:28
